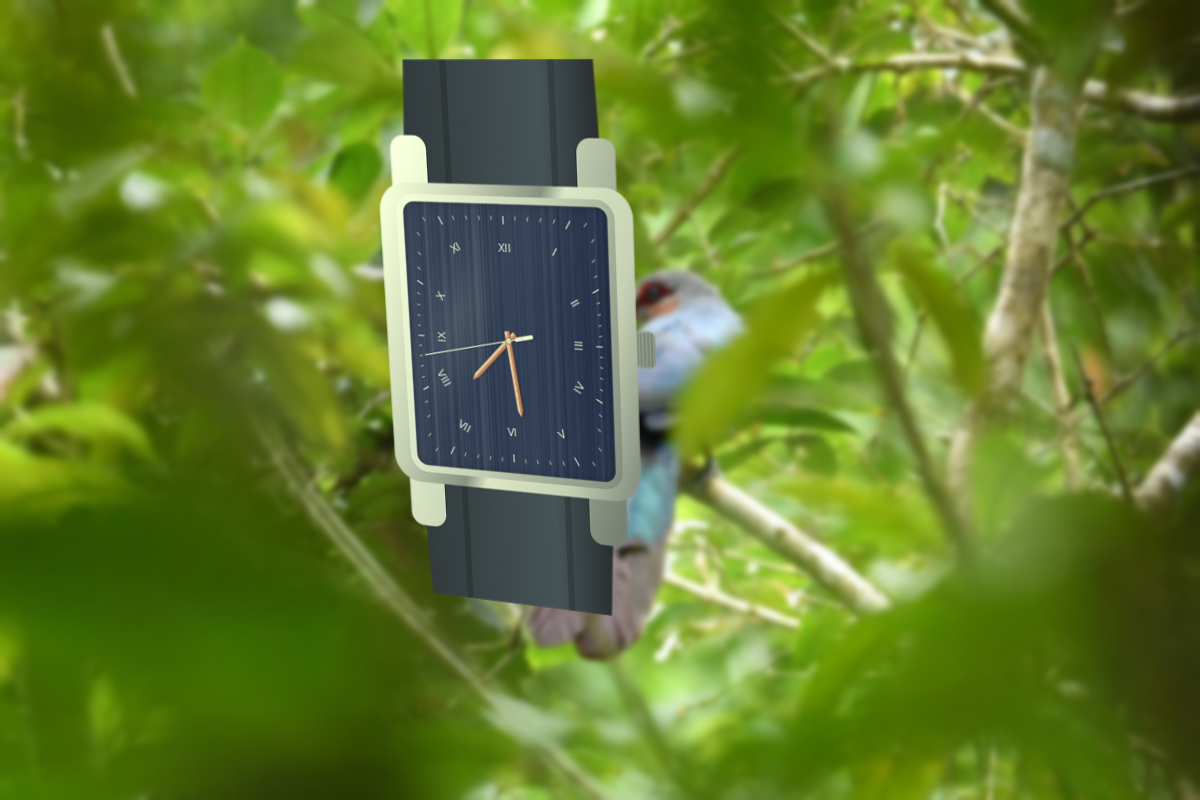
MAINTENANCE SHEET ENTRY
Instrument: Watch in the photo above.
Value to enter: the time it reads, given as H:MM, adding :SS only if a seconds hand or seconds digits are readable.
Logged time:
7:28:43
